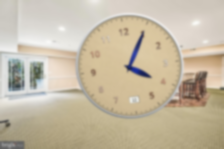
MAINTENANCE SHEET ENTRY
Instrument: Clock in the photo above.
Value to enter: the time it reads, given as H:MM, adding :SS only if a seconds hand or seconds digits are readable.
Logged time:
4:05
